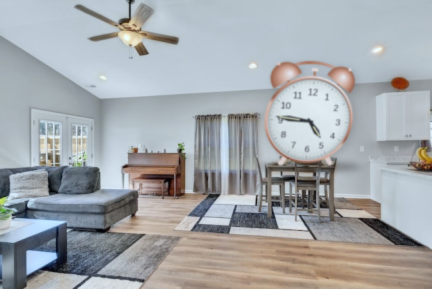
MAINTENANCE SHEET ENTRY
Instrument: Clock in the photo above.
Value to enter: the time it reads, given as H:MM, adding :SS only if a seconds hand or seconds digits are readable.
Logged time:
4:46
